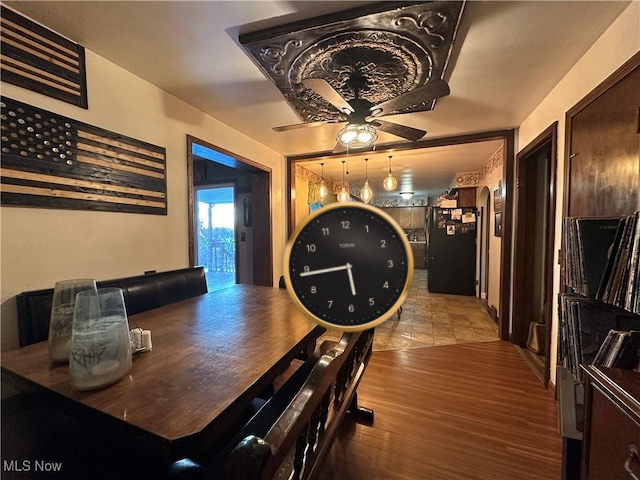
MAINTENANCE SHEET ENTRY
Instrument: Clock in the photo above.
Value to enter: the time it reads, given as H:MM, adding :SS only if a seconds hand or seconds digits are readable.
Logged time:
5:44
